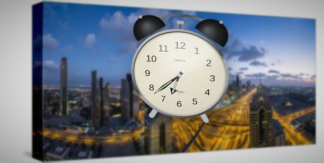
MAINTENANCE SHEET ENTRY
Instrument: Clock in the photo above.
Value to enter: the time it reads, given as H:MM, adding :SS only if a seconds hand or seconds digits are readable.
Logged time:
6:38
